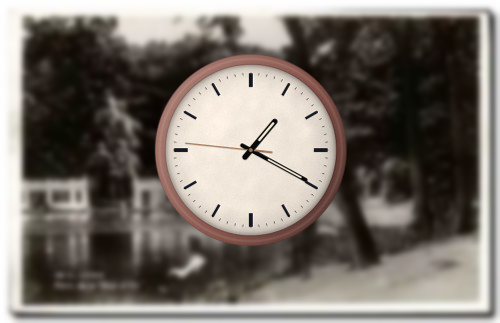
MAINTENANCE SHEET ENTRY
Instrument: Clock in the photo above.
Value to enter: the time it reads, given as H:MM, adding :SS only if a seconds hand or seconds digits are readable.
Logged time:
1:19:46
